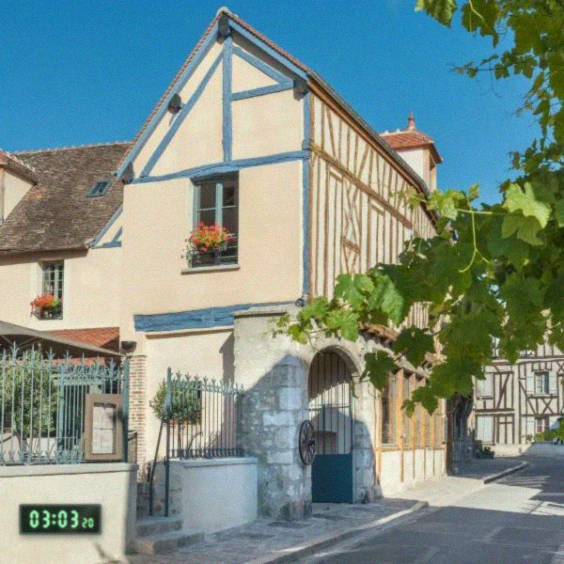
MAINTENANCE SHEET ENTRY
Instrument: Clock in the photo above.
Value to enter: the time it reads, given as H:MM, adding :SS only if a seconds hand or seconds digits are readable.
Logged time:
3:03
